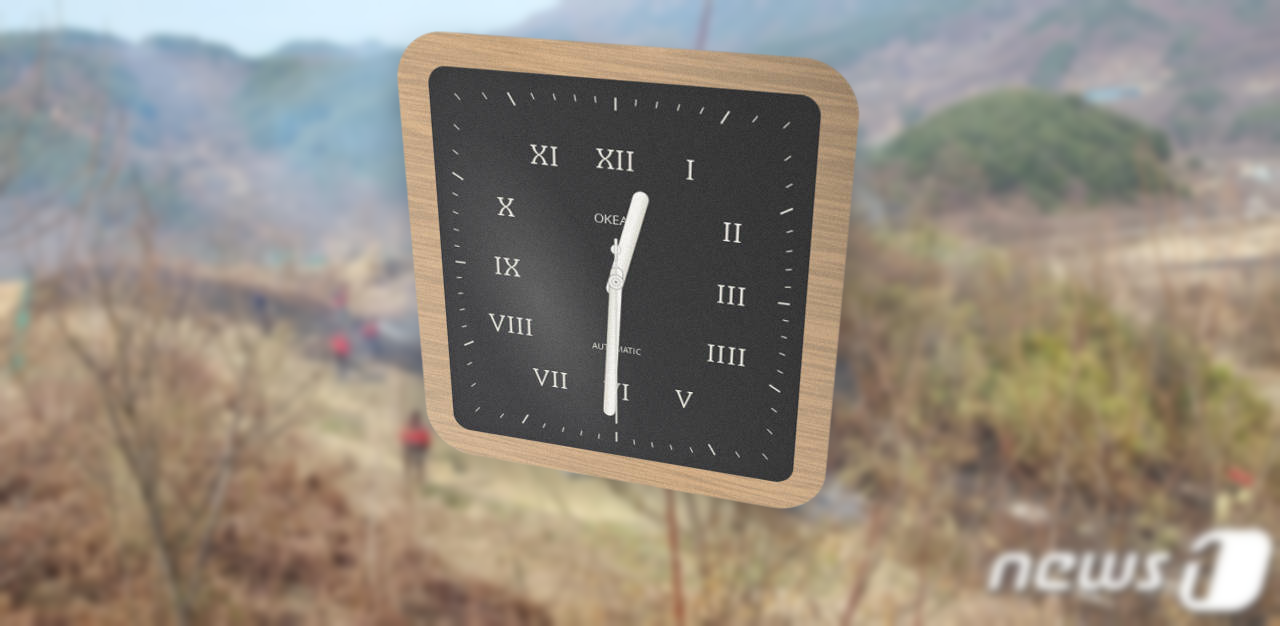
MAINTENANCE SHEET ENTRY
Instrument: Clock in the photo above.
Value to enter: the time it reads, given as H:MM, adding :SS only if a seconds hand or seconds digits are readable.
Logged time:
12:30:30
